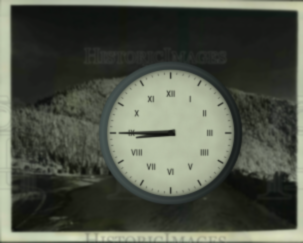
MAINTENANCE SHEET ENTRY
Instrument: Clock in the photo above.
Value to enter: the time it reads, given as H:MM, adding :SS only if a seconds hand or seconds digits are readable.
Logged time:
8:45
